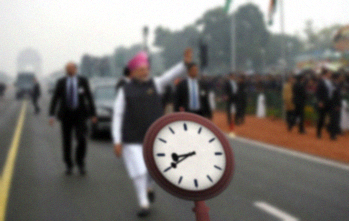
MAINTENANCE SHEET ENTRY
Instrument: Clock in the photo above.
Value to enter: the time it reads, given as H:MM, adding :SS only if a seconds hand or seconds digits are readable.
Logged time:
8:40
